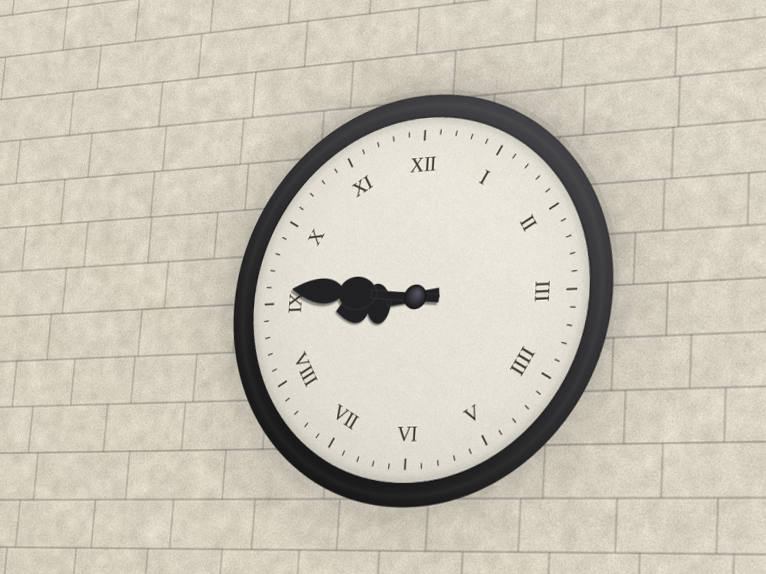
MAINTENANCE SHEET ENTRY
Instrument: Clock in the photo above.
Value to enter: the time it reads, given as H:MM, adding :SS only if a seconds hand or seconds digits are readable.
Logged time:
8:46
